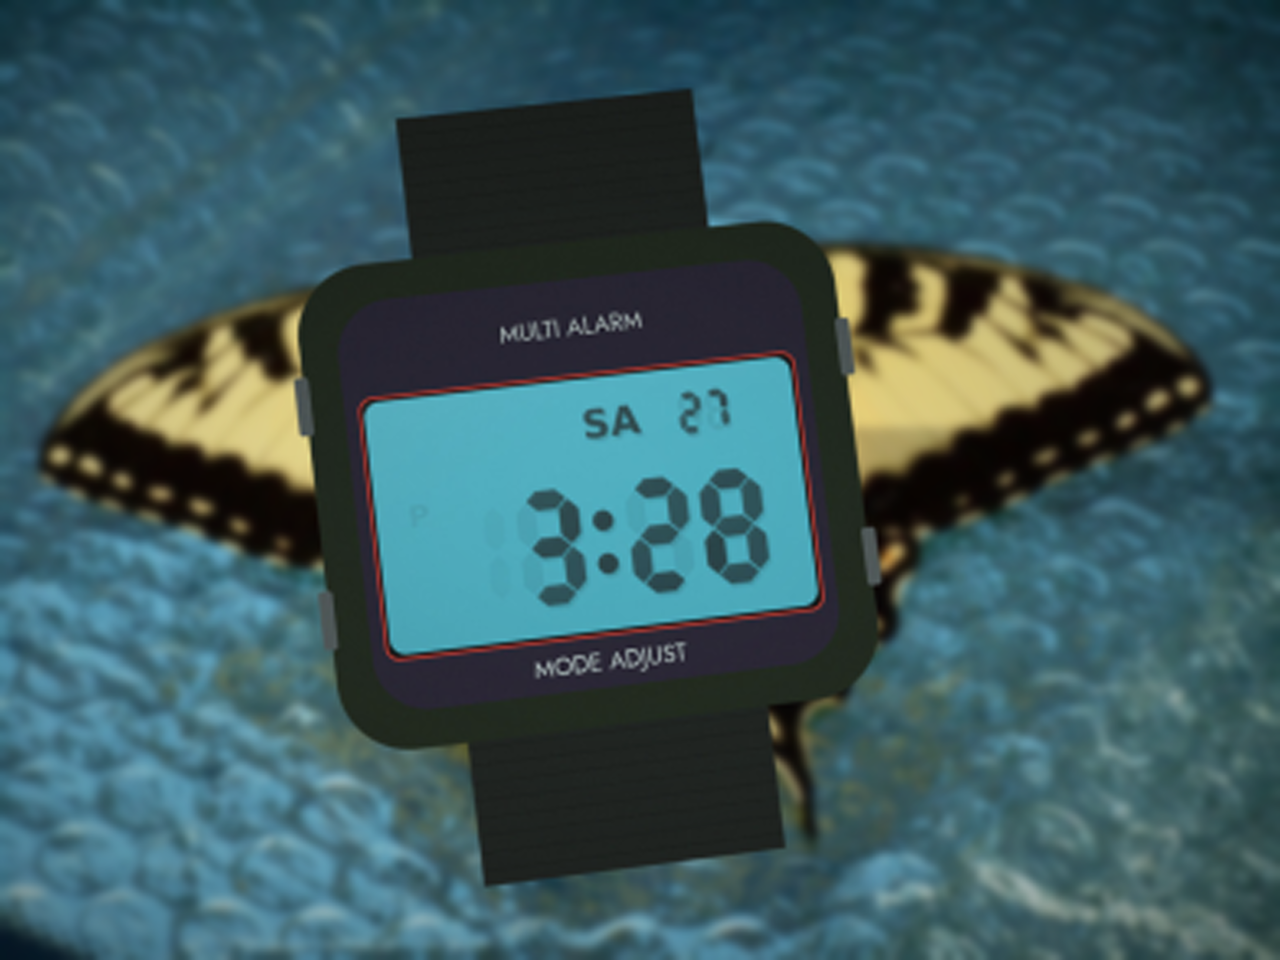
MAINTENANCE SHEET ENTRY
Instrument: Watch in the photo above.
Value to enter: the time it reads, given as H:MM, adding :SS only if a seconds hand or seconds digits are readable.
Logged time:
3:28
